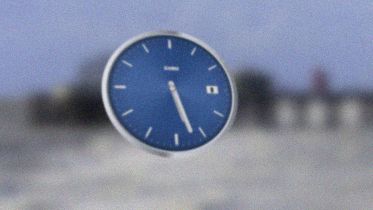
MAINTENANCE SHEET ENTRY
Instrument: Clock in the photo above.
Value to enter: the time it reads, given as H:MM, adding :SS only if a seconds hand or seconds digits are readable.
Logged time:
5:27
